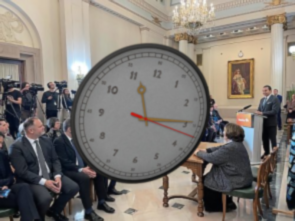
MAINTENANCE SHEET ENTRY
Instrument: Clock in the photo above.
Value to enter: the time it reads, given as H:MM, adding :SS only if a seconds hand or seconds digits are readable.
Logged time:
11:14:17
